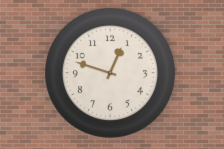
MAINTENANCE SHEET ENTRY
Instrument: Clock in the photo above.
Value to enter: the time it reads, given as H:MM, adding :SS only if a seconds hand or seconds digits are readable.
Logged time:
12:48
